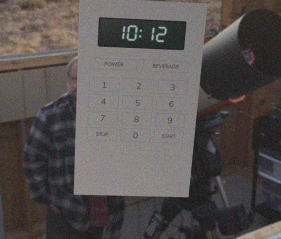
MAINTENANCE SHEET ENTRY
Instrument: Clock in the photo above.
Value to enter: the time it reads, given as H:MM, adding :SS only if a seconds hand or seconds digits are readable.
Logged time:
10:12
